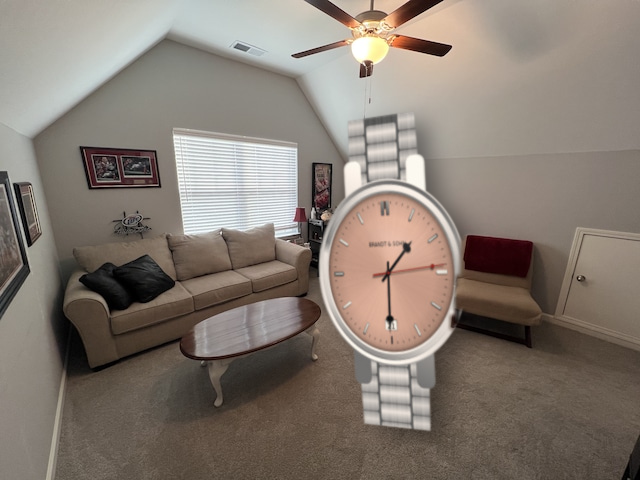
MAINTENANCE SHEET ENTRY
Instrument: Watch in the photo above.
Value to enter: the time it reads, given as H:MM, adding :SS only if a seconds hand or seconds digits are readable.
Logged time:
1:30:14
